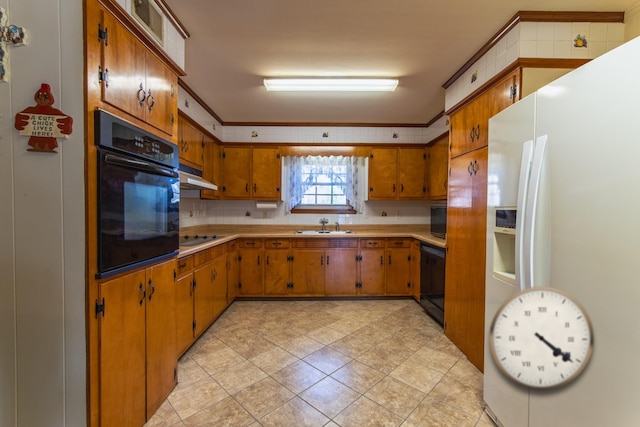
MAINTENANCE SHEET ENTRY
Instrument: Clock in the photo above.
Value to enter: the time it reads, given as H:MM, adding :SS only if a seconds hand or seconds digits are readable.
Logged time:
4:21
